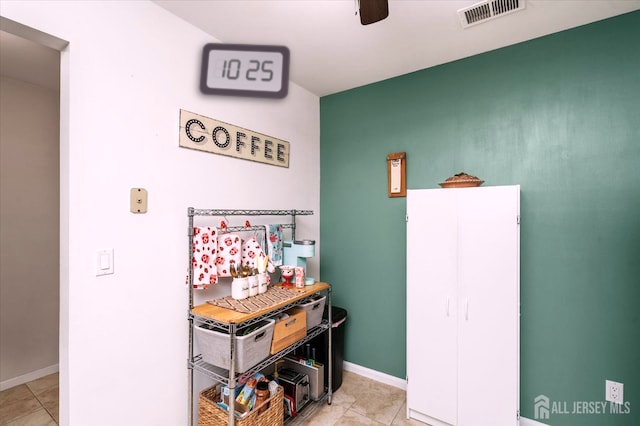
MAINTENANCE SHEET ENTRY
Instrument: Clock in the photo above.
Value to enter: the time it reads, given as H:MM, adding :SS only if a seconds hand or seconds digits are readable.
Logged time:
10:25
